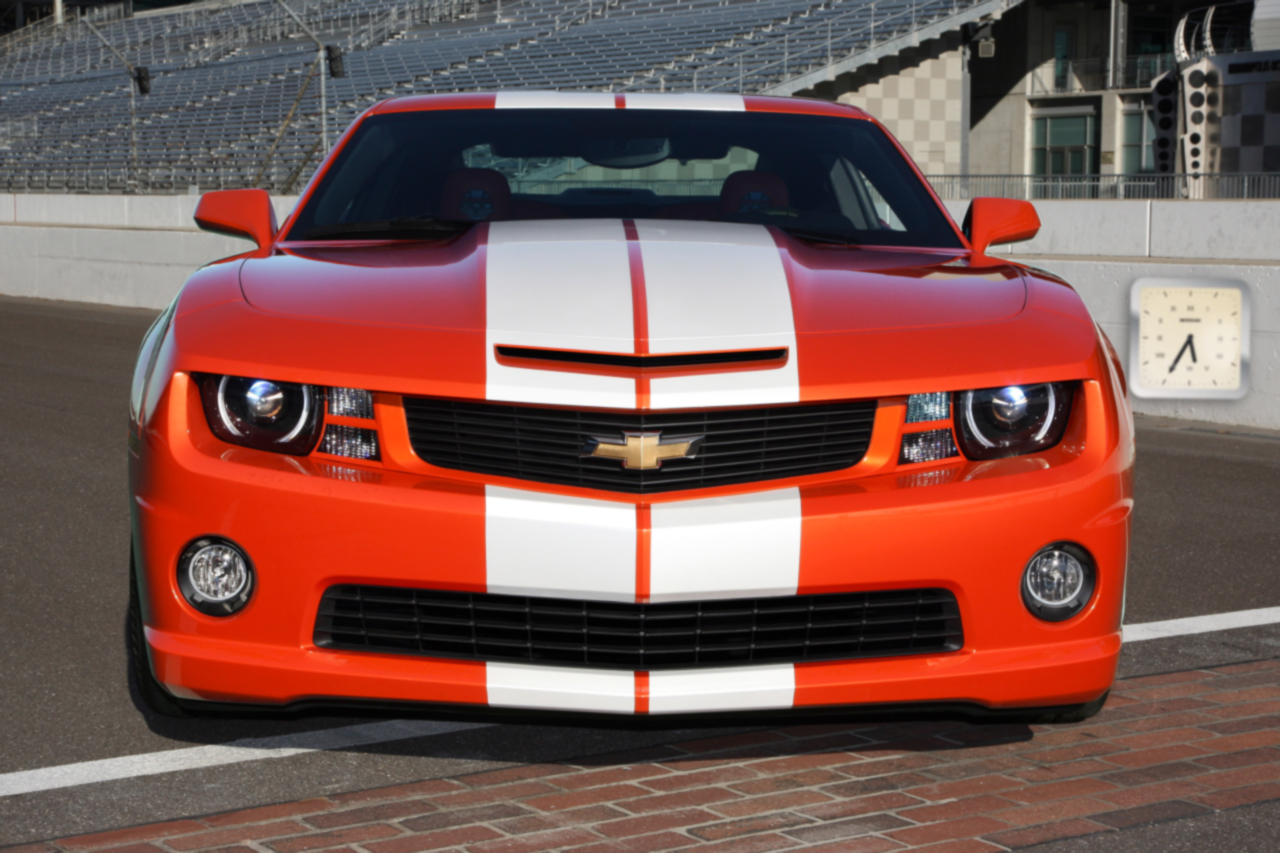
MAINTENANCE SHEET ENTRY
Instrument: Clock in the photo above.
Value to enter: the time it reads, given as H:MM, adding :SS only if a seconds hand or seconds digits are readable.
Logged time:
5:35
